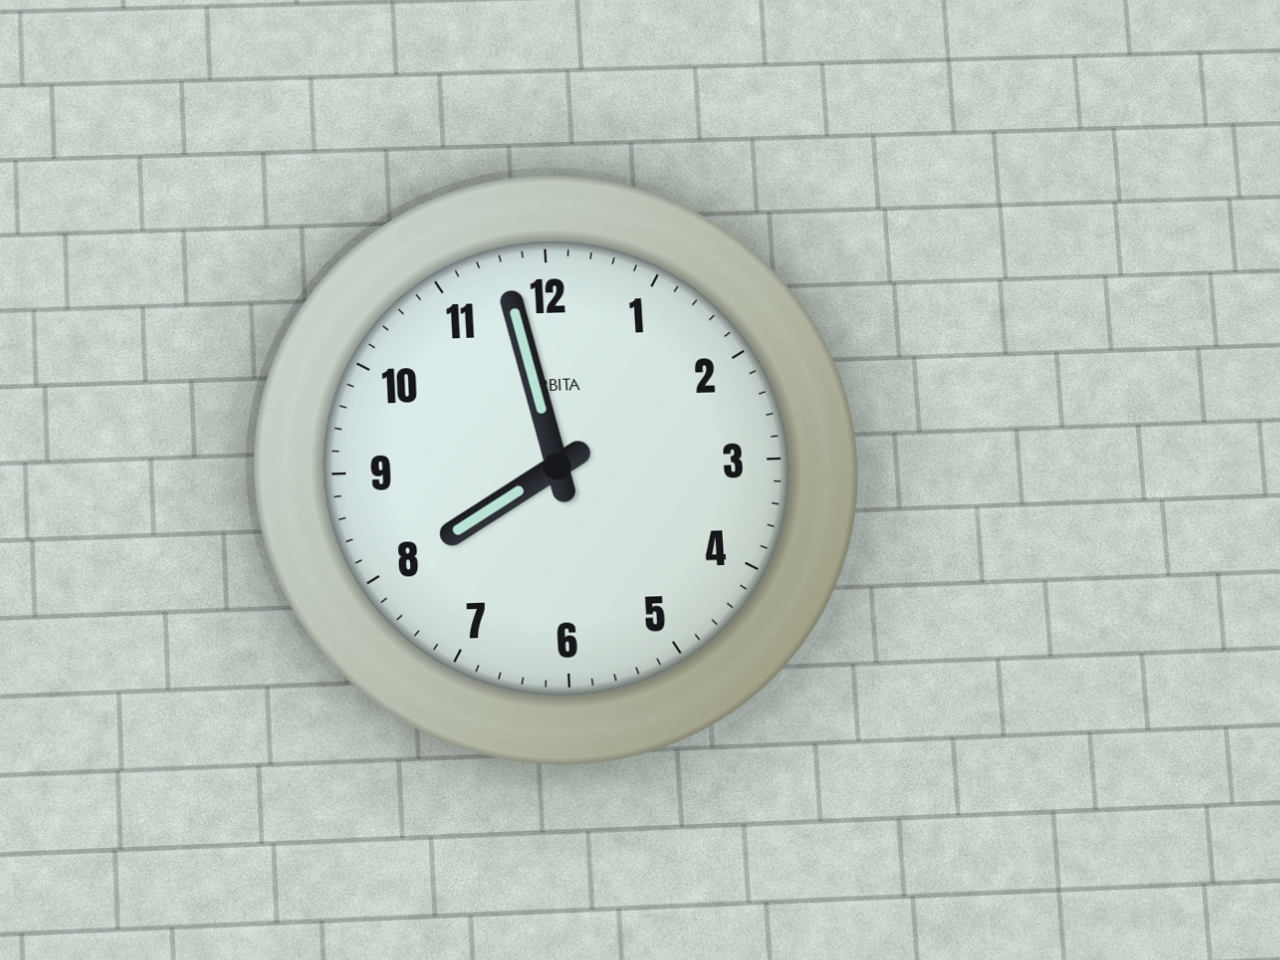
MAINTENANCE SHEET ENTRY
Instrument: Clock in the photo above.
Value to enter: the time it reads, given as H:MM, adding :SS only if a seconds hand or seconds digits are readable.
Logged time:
7:58
